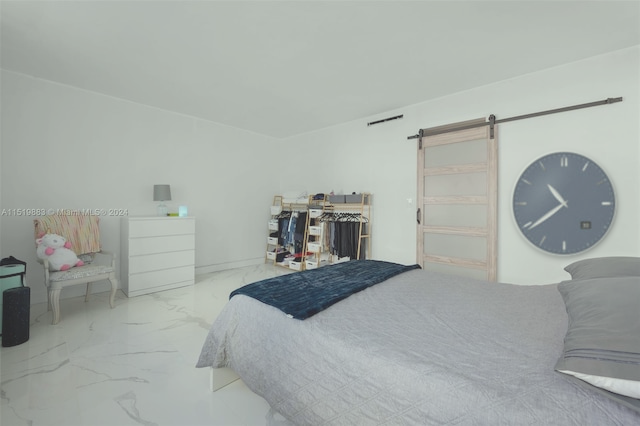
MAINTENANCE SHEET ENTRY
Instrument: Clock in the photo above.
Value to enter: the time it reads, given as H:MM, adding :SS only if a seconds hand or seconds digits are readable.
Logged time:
10:39
